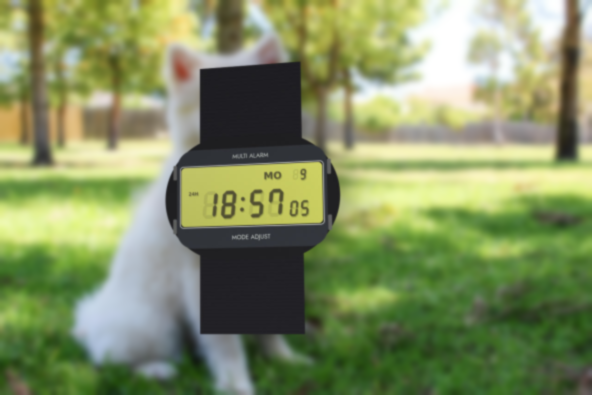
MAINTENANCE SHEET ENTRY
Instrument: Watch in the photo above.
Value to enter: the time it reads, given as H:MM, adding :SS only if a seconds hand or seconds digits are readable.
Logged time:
18:57:05
